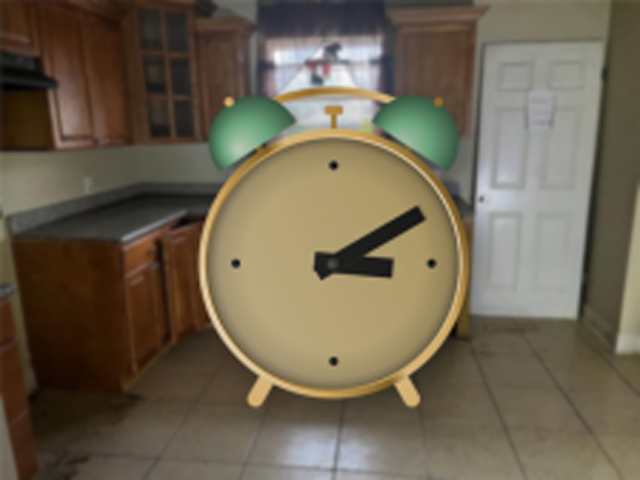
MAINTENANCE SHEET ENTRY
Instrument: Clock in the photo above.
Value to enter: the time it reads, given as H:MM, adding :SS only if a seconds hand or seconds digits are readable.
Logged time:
3:10
